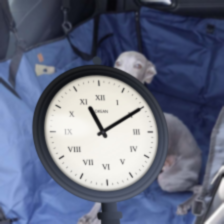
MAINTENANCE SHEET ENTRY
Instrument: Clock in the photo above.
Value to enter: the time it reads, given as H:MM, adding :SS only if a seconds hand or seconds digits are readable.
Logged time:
11:10
